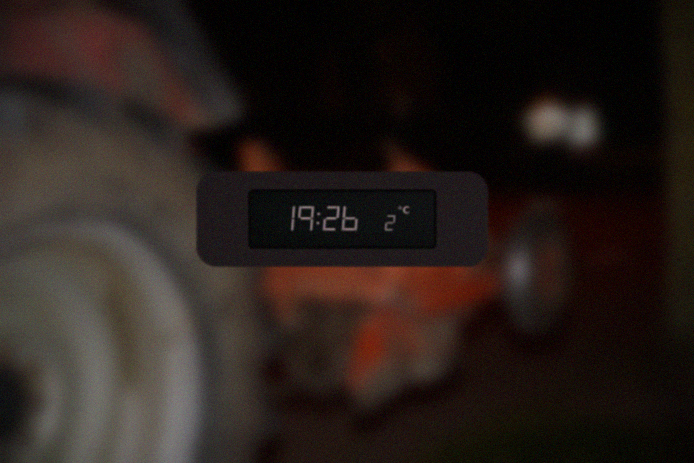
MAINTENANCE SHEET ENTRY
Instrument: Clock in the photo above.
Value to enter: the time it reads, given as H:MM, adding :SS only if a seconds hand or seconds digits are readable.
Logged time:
19:26
